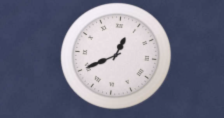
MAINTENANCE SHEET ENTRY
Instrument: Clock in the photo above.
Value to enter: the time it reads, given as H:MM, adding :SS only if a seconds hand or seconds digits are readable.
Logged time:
12:40
